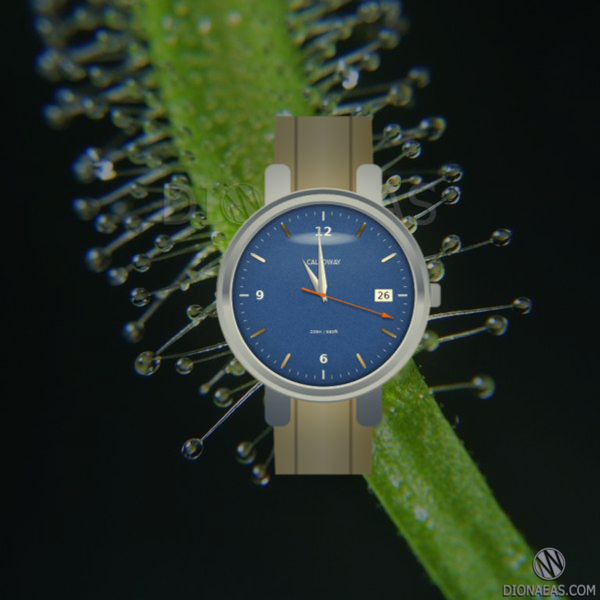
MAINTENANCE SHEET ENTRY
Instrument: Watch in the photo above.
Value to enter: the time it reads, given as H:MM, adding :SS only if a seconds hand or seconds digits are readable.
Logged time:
10:59:18
